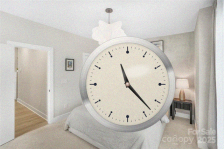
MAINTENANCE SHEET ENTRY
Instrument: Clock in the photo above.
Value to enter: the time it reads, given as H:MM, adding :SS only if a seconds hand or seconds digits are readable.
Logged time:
11:23
